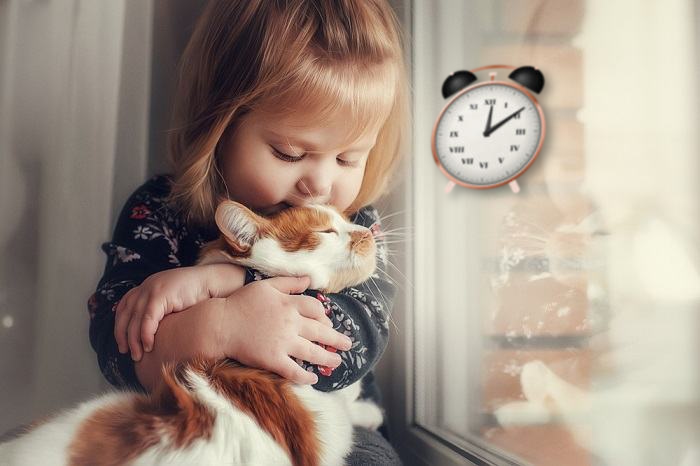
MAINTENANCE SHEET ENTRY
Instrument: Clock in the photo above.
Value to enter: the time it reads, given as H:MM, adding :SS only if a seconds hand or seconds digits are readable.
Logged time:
12:09
